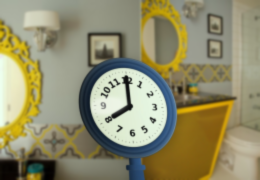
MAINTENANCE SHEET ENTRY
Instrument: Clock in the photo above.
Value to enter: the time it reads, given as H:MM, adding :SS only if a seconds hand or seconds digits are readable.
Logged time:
8:00
